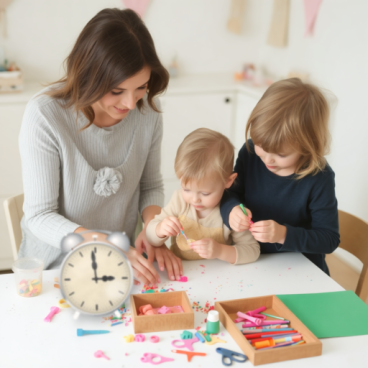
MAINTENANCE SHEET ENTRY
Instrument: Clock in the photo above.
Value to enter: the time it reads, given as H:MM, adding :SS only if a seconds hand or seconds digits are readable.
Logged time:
2:59
